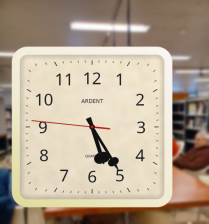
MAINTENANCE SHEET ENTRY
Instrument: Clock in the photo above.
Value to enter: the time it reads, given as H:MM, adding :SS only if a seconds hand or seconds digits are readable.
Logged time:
5:24:46
